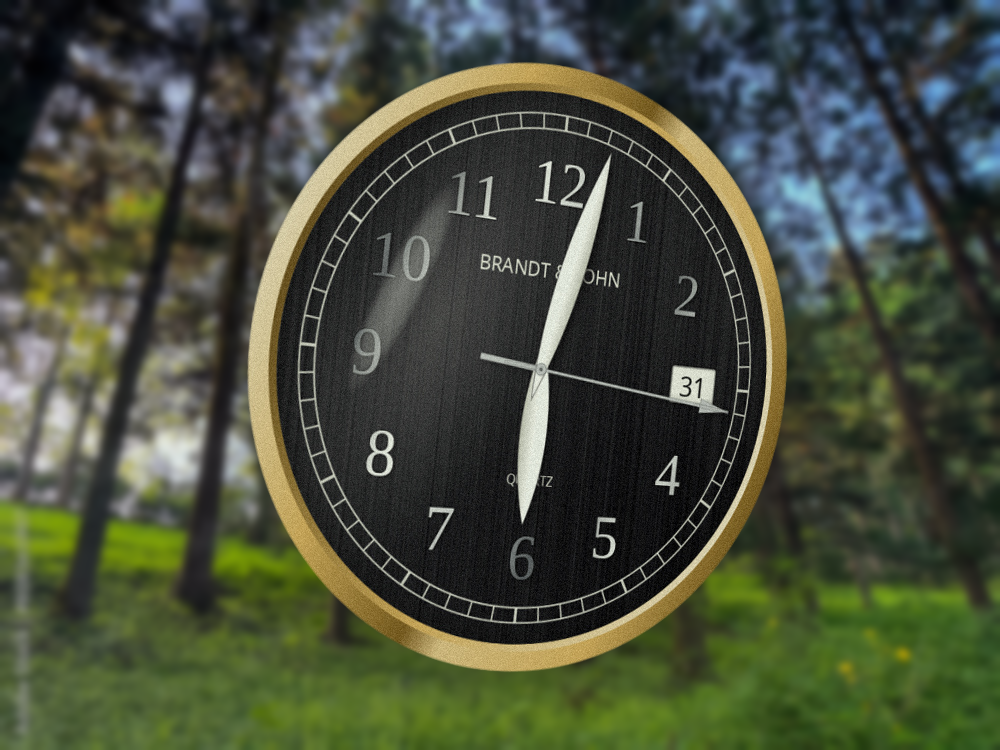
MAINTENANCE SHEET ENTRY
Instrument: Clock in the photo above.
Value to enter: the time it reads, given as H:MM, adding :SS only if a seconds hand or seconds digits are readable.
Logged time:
6:02:16
